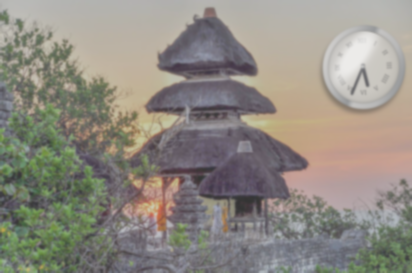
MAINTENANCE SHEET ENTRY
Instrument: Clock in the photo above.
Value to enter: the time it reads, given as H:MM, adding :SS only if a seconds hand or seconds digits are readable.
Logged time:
5:34
